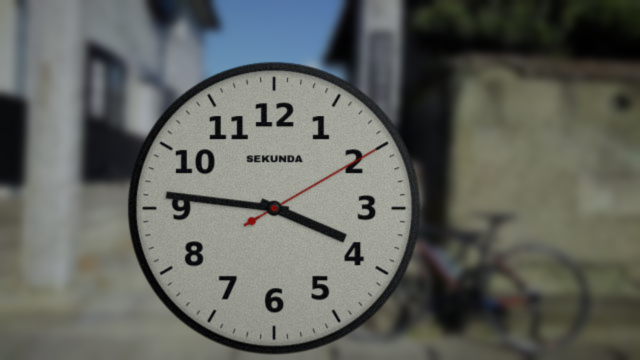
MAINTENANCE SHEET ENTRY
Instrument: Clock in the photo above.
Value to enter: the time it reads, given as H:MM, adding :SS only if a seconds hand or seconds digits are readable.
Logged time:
3:46:10
